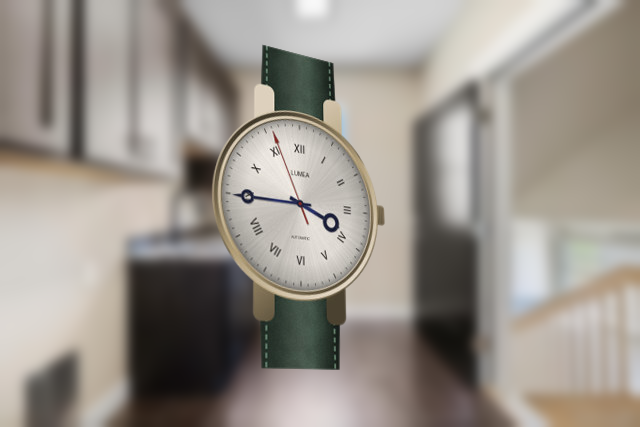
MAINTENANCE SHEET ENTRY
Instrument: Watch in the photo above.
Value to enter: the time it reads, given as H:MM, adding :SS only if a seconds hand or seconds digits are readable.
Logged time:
3:44:56
